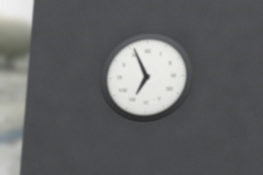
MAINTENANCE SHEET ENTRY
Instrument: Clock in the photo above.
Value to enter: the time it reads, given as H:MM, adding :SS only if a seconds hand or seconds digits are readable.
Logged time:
6:56
